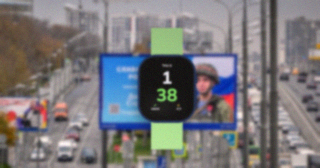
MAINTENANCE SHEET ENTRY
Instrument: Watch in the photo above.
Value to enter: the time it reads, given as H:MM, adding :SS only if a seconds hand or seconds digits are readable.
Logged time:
1:38
